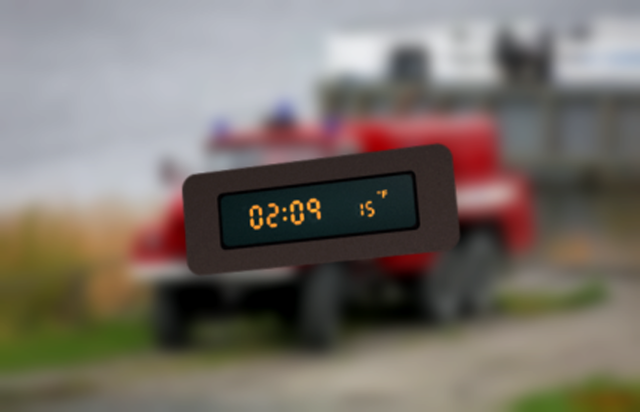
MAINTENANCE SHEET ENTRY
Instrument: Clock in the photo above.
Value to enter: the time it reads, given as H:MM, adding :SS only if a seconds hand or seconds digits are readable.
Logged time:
2:09
